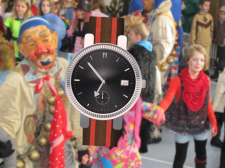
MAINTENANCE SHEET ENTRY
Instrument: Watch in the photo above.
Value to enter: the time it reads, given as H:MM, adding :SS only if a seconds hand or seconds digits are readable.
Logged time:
6:53
